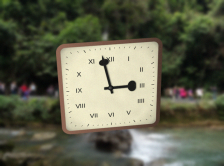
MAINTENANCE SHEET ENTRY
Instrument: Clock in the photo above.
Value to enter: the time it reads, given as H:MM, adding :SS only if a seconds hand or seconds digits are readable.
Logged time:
2:58
